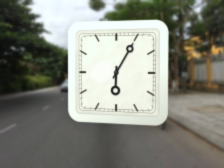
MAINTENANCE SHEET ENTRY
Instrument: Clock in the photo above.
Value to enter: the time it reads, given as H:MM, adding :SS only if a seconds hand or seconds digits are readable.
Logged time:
6:05
